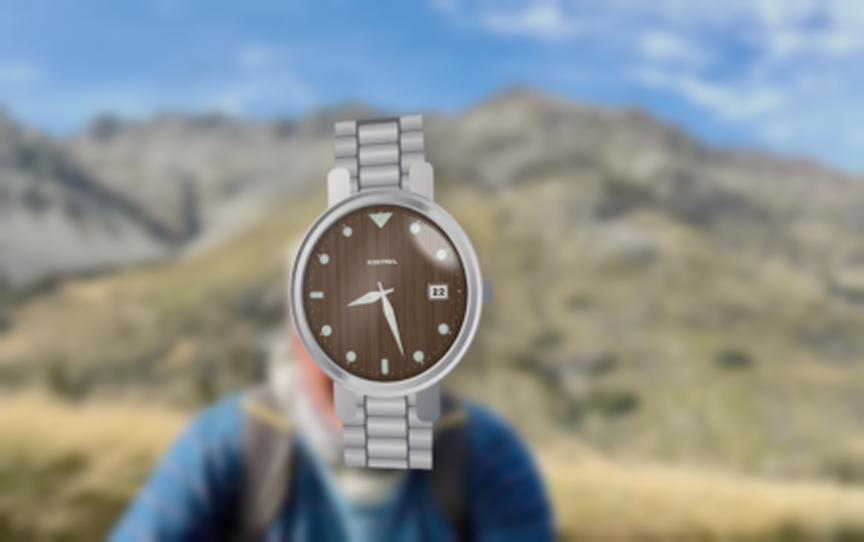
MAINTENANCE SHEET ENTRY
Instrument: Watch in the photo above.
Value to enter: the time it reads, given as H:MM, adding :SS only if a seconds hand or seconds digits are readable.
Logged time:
8:27
